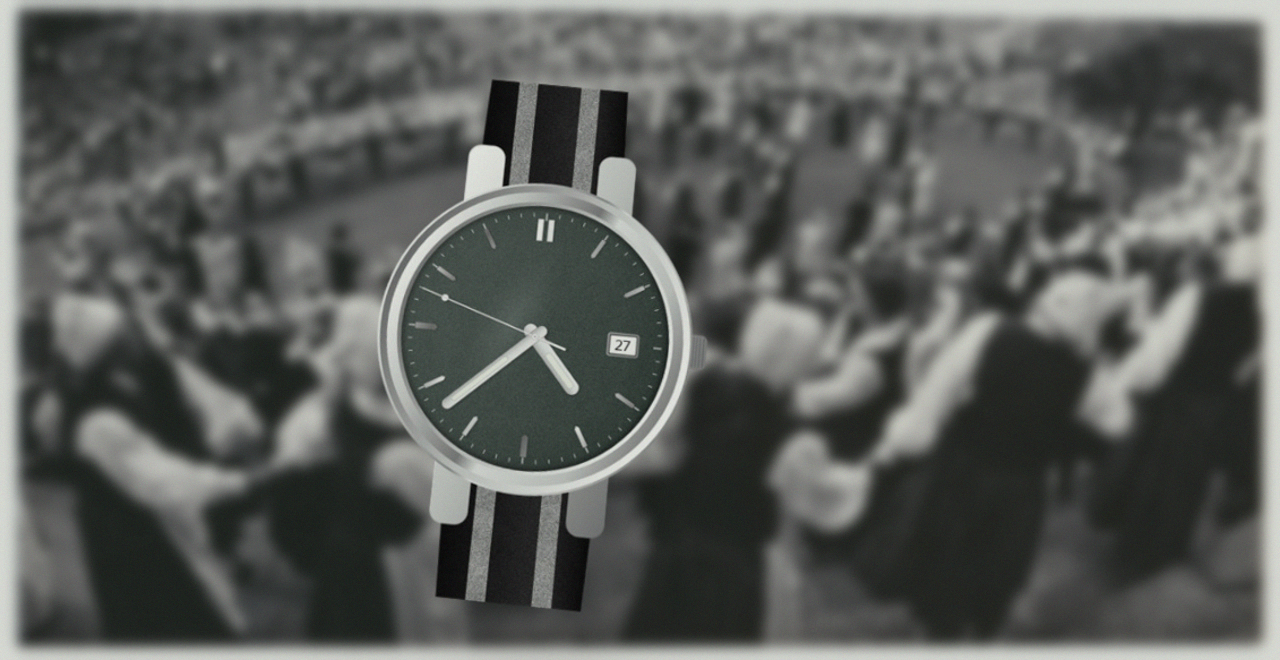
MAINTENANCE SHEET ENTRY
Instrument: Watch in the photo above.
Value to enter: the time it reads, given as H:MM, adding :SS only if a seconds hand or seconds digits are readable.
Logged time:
4:37:48
